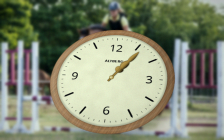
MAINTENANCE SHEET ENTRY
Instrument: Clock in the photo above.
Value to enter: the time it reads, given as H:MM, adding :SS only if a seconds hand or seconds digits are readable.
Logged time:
1:06
